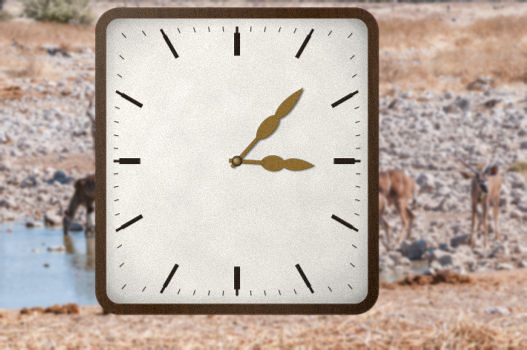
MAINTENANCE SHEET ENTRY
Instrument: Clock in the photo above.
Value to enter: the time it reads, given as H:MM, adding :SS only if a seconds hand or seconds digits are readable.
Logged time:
3:07
